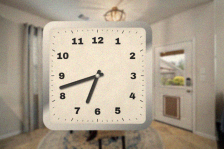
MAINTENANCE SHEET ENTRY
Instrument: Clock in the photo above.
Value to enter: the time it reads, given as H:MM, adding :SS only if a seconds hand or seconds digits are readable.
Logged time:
6:42
